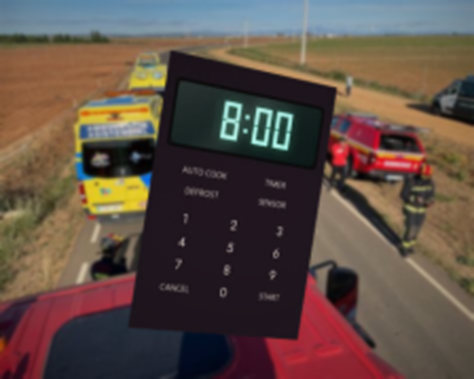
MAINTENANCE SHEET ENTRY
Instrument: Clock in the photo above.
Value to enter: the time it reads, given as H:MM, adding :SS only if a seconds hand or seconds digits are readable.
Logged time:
8:00
